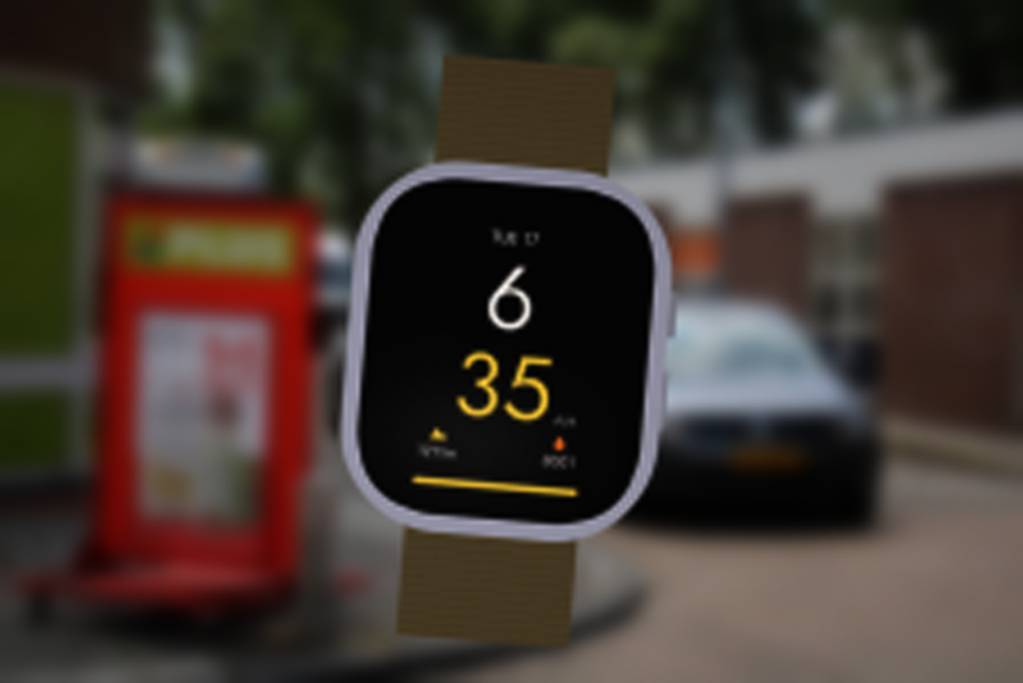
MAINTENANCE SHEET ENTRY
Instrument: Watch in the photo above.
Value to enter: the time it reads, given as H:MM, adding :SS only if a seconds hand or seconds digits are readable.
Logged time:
6:35
